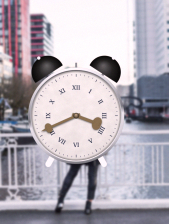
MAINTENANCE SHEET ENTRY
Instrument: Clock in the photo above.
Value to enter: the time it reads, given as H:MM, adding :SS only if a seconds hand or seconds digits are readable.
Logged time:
3:41
